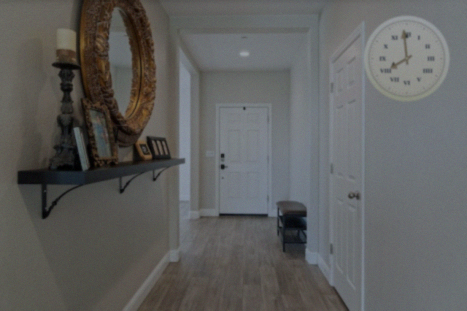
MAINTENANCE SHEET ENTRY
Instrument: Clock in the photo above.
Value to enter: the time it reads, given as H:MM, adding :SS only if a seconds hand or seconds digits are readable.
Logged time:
7:59
